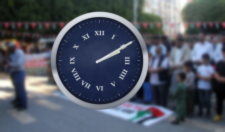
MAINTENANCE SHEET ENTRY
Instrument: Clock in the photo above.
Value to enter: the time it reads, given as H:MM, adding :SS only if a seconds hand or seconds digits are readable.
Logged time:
2:10
